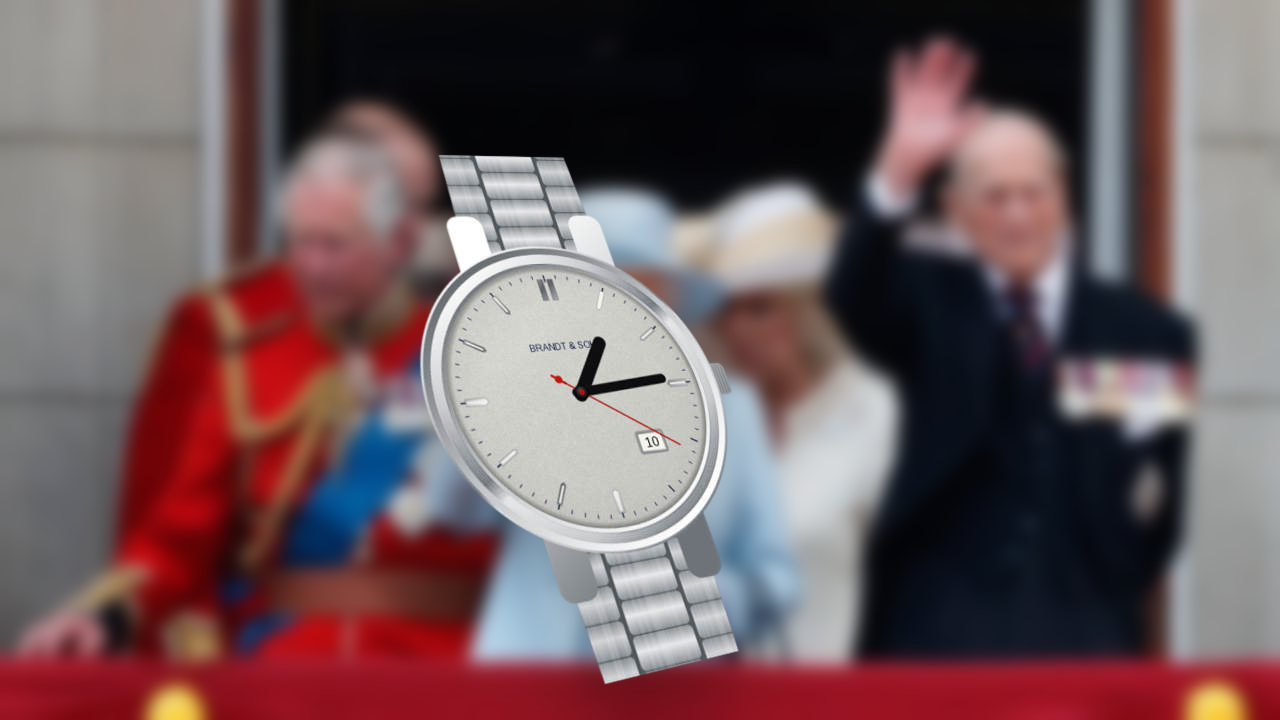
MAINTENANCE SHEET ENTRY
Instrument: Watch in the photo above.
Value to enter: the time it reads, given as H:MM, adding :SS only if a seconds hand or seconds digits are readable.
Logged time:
1:14:21
